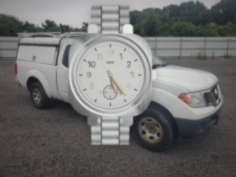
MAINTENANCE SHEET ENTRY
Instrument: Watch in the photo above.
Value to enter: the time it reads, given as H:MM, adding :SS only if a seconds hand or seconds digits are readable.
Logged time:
5:24
